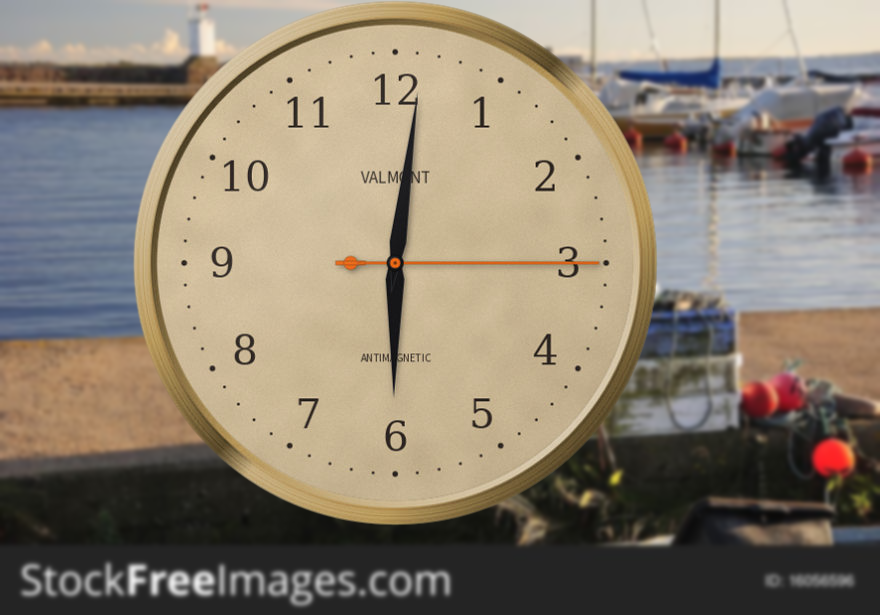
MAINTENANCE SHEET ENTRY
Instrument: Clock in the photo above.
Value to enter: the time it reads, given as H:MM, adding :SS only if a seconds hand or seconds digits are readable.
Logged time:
6:01:15
